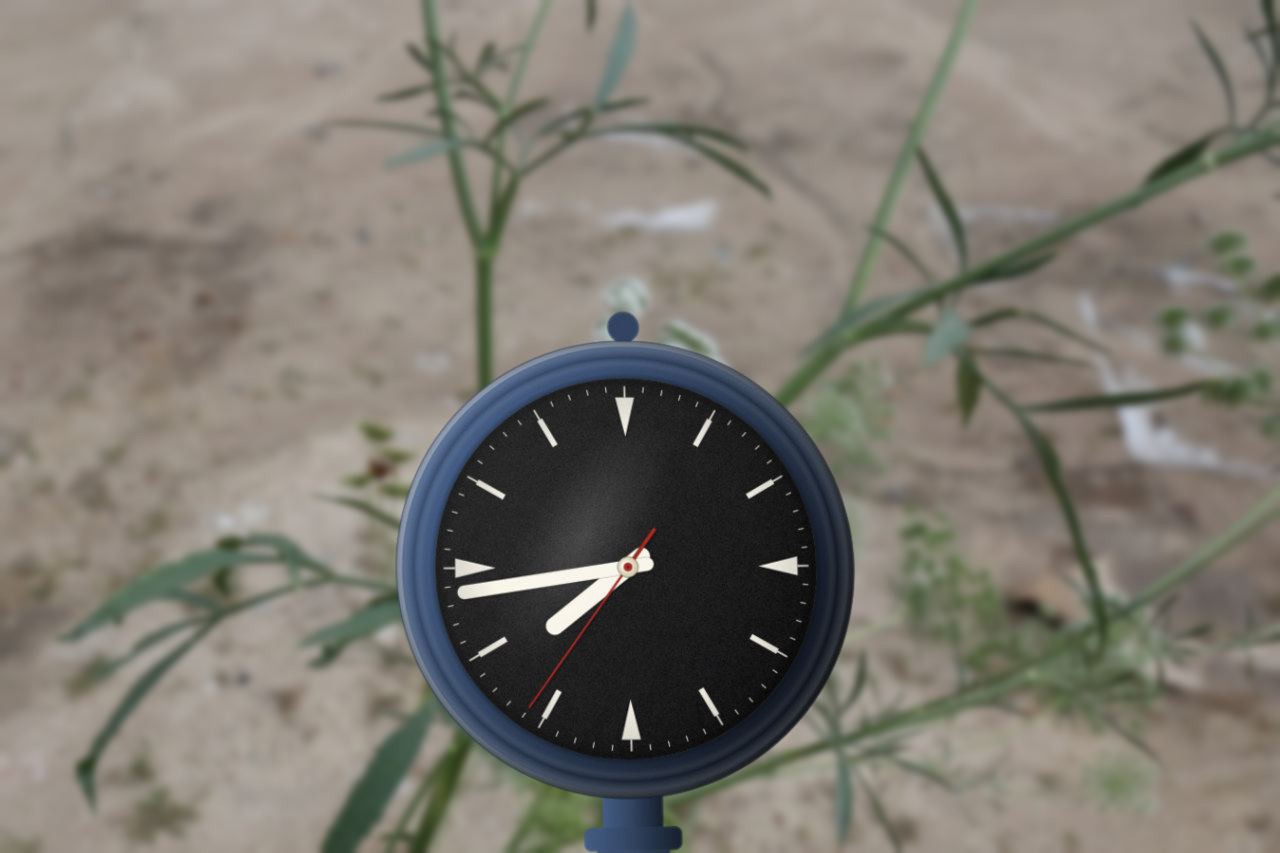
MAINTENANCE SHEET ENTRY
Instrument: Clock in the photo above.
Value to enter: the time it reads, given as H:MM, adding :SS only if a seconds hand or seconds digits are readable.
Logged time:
7:43:36
